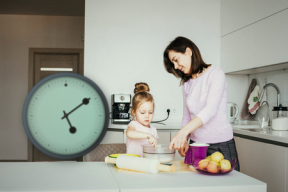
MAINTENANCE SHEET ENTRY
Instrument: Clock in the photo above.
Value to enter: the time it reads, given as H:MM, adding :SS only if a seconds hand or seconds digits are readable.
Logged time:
5:09
